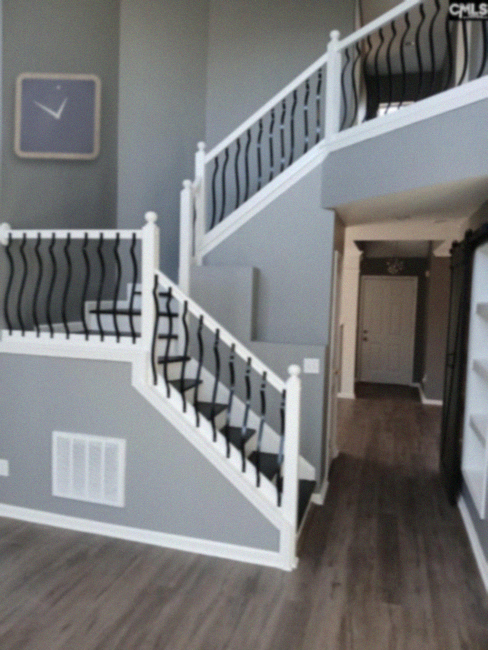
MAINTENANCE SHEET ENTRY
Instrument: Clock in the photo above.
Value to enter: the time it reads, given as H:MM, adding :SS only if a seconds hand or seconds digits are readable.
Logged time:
12:50
